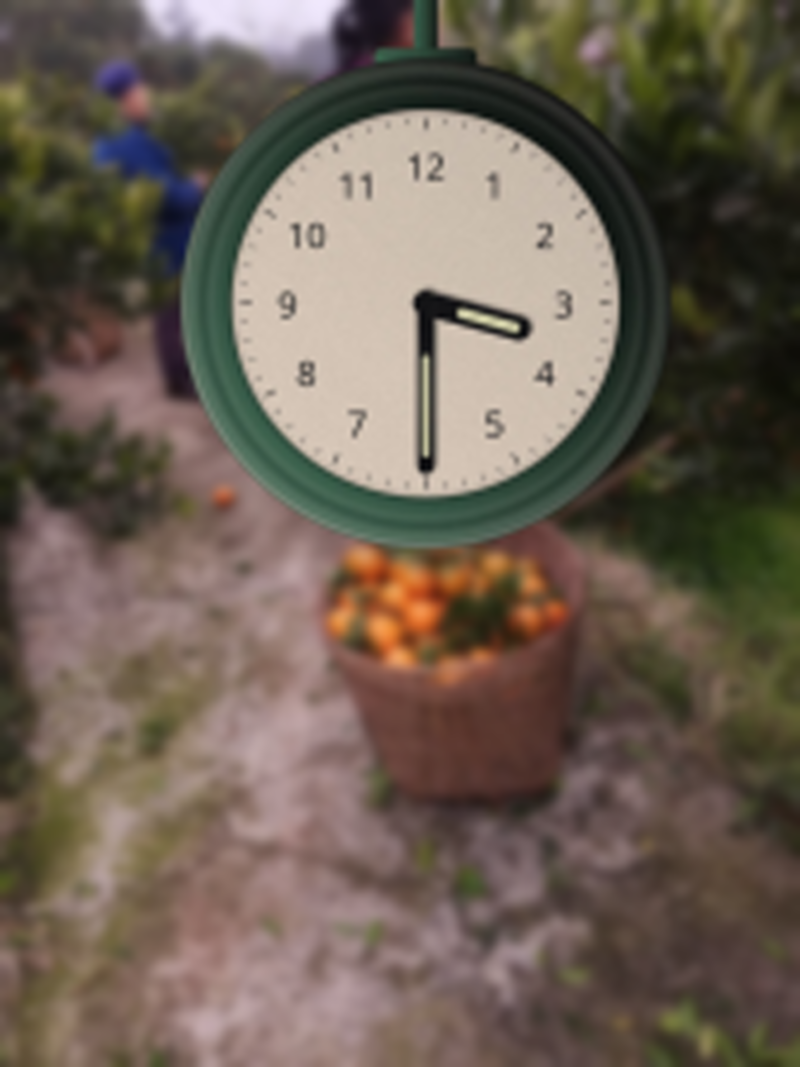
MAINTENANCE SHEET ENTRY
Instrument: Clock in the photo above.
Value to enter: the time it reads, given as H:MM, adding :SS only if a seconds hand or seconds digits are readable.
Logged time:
3:30
